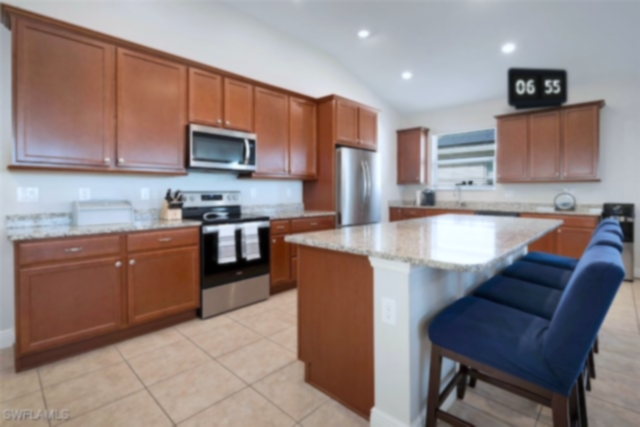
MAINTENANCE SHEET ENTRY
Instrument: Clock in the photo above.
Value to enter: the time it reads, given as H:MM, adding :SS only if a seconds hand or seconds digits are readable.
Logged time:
6:55
